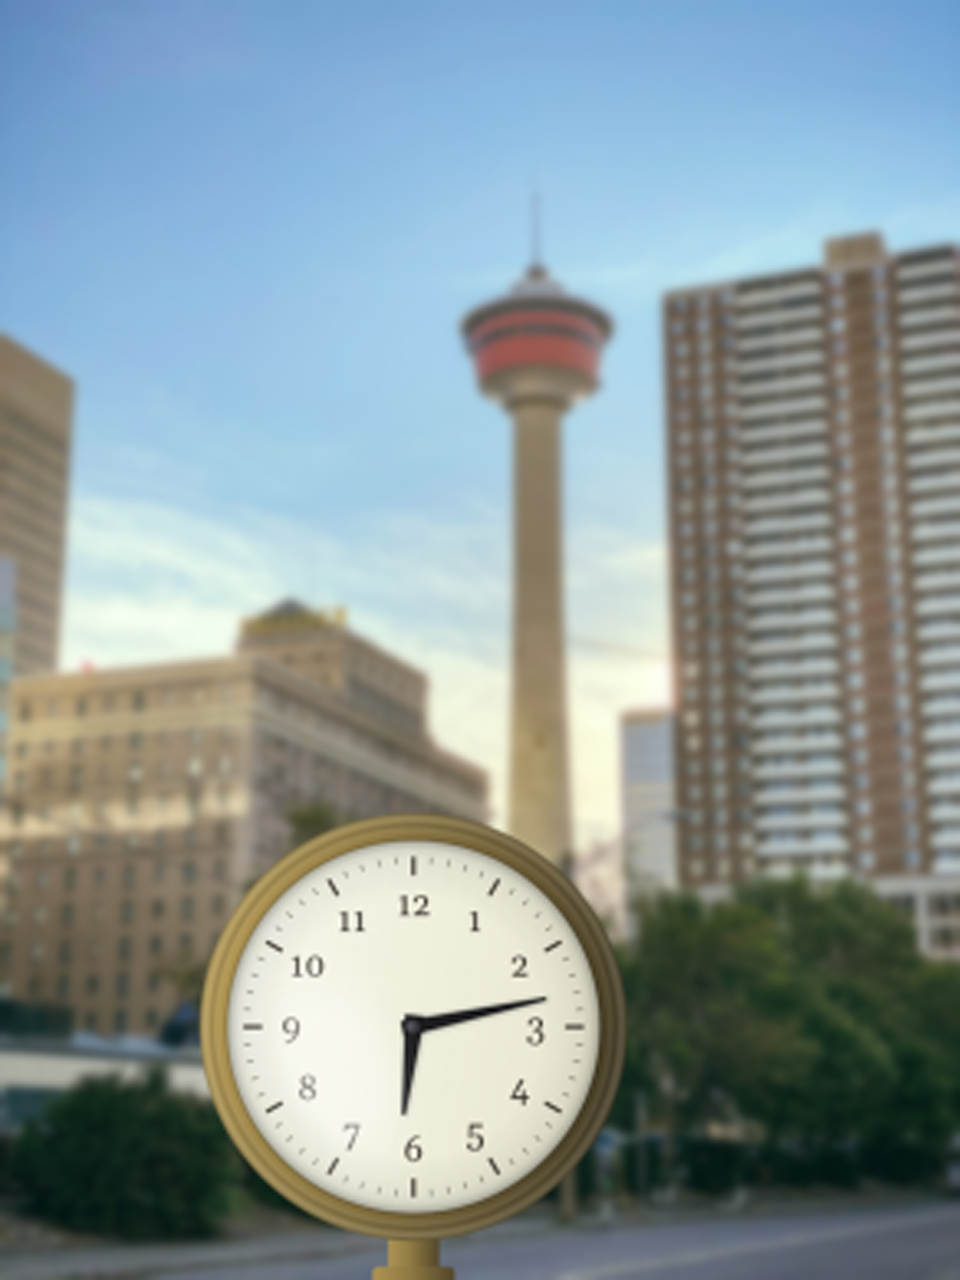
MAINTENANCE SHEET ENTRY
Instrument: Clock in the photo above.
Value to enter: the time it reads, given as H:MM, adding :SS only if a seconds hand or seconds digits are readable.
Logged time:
6:13
